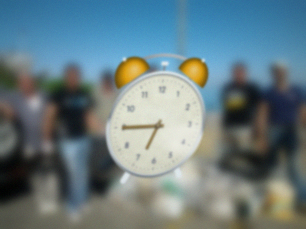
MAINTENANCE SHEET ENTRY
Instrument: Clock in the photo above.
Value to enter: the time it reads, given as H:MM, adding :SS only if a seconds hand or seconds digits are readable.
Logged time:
6:45
